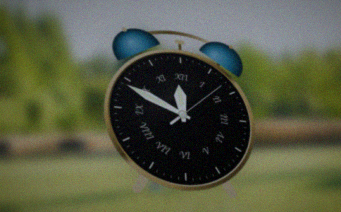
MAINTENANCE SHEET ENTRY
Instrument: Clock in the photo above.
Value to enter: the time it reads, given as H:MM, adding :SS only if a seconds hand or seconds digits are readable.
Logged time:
11:49:08
